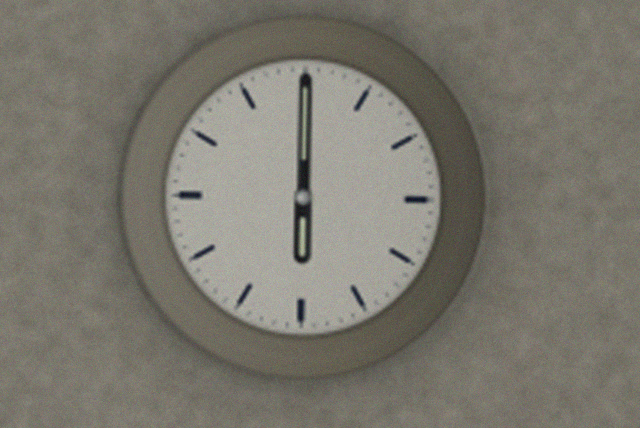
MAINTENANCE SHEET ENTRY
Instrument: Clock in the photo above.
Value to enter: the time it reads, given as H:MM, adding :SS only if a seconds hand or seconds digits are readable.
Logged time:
6:00
